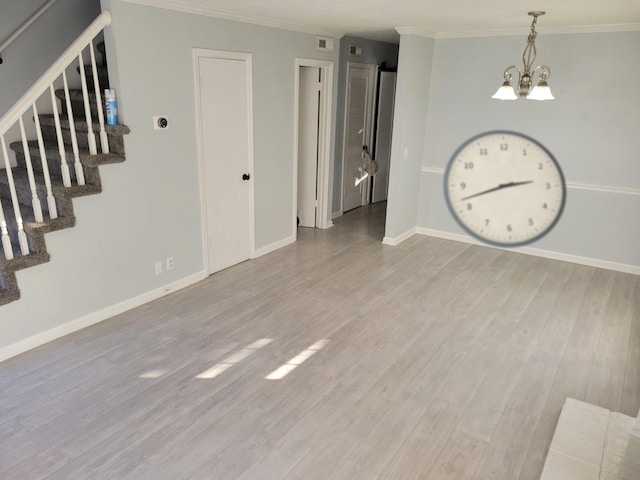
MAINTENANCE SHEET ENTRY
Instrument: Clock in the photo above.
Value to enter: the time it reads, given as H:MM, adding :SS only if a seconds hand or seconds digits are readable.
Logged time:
2:42
